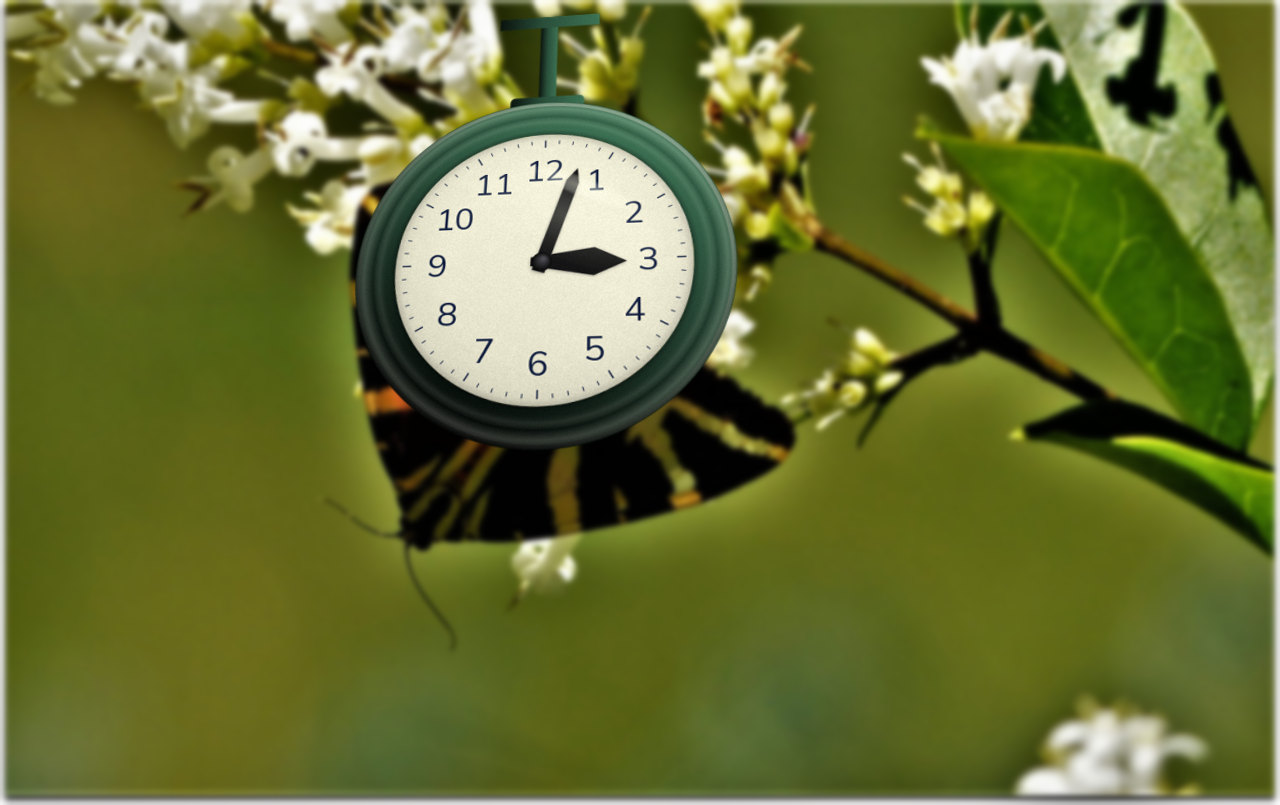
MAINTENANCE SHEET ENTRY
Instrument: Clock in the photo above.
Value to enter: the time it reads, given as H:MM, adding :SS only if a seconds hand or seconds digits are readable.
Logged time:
3:03
